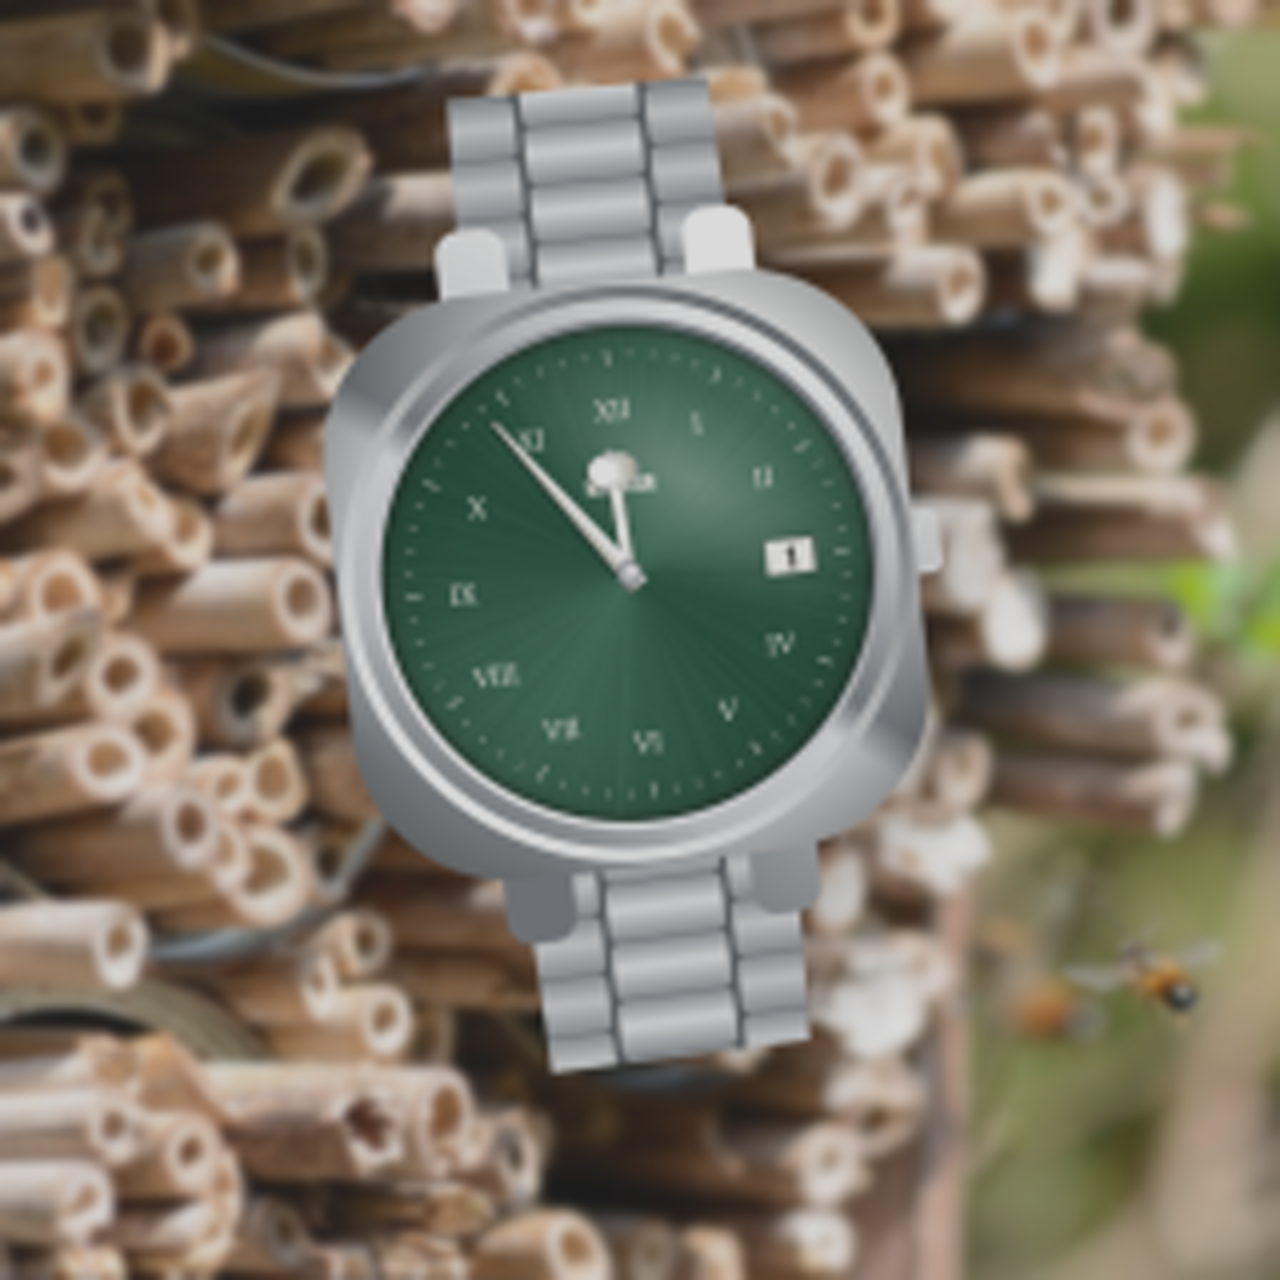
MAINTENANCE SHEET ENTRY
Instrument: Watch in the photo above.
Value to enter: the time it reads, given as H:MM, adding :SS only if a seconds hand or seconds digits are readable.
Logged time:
11:54
